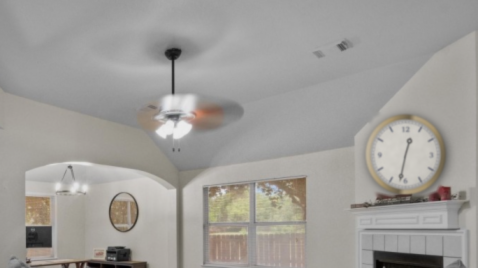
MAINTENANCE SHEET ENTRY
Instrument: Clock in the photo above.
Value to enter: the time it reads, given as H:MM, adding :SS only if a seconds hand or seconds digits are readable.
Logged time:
12:32
